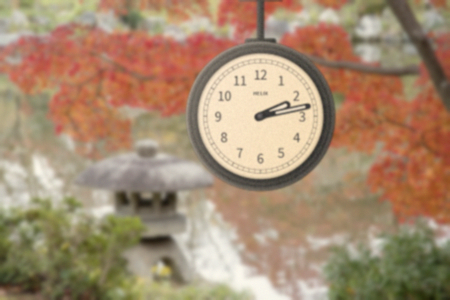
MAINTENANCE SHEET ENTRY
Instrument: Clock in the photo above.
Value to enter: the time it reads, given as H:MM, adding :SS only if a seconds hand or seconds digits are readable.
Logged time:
2:13
